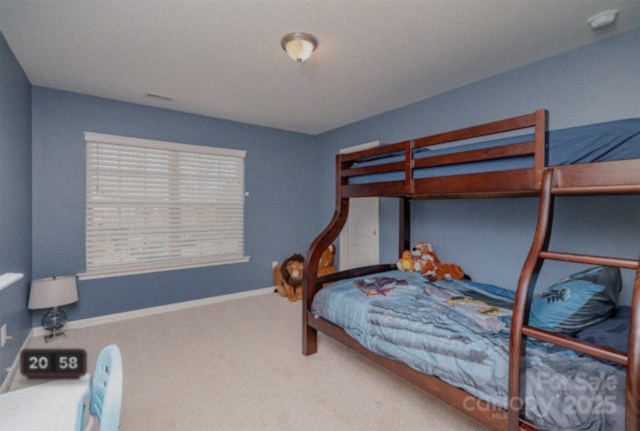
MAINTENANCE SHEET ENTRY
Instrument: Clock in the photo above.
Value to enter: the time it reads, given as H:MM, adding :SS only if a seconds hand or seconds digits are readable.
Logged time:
20:58
